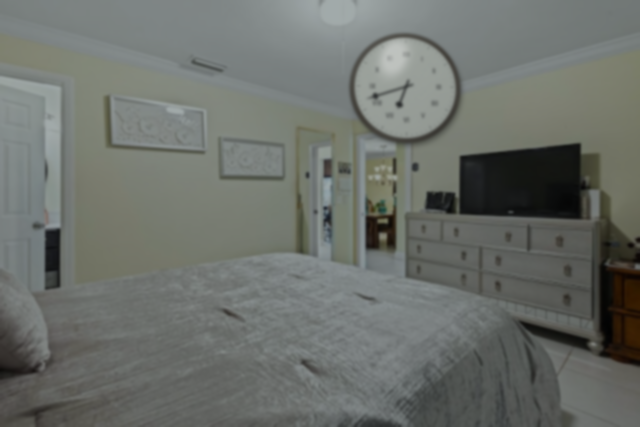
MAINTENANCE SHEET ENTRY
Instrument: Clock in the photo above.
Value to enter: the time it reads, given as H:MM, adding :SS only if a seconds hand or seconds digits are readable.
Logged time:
6:42
